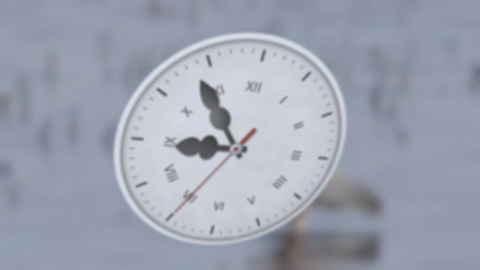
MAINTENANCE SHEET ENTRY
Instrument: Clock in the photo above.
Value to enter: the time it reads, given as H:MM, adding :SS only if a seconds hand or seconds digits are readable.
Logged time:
8:53:35
